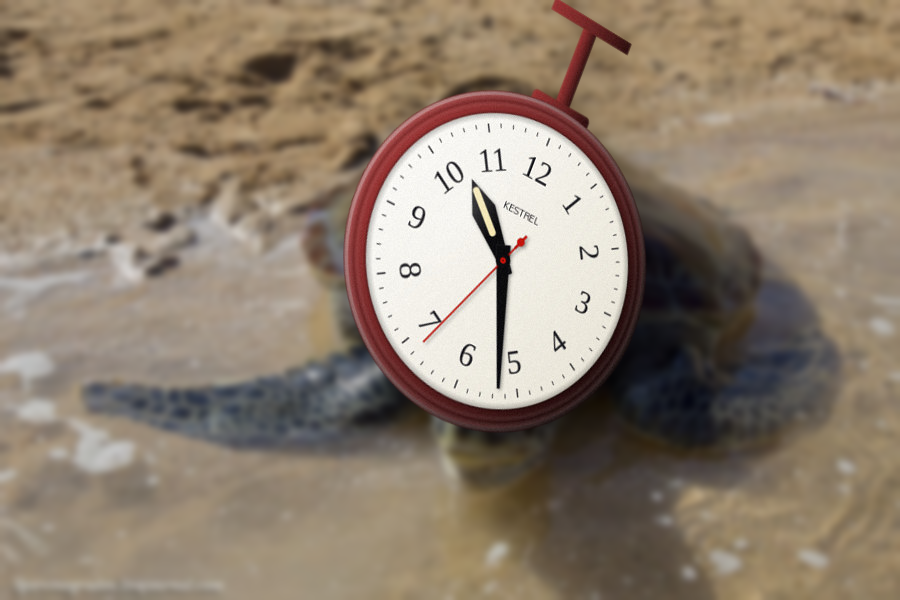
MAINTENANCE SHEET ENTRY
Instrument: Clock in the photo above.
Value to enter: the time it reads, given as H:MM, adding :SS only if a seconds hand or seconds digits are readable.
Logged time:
10:26:34
